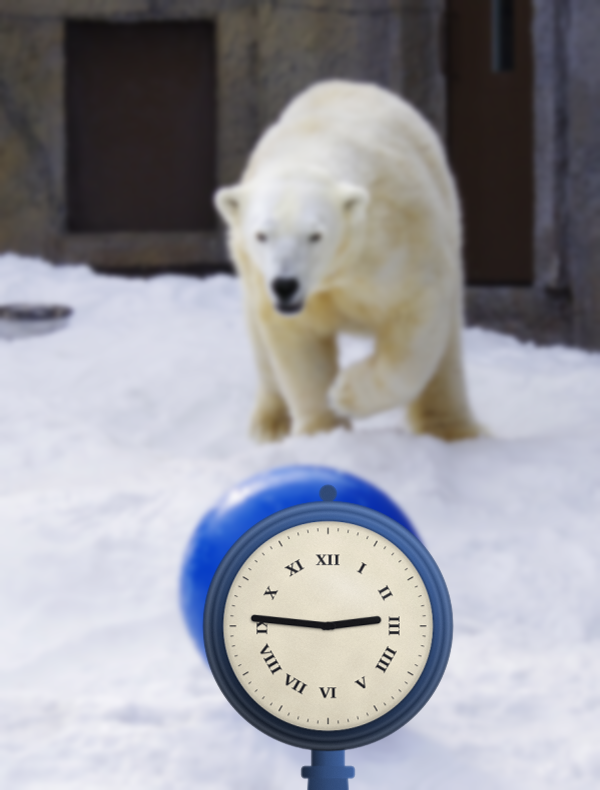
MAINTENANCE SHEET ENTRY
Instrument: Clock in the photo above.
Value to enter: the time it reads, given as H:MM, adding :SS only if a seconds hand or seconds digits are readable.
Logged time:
2:46
